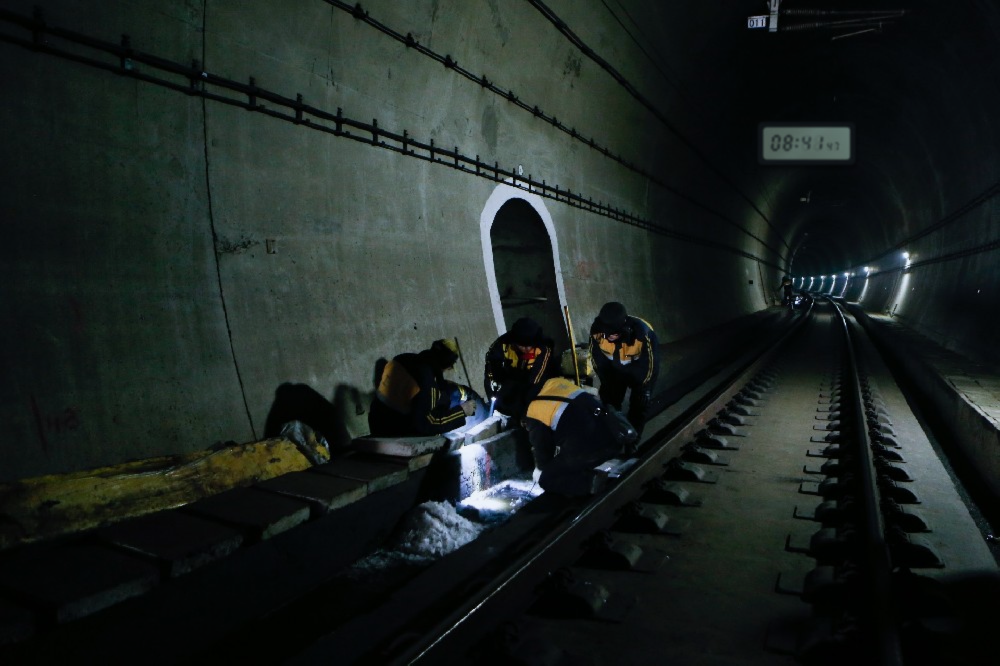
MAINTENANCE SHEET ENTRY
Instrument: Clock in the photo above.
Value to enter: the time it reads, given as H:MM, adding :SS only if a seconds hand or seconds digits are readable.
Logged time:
8:41
